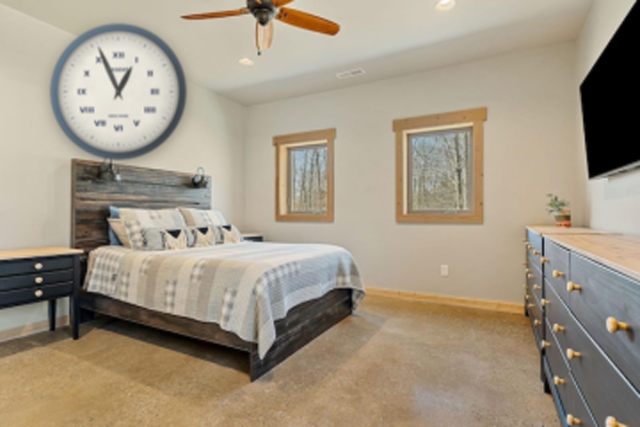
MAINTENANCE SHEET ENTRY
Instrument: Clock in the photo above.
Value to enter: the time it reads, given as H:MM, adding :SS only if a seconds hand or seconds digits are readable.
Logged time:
12:56
